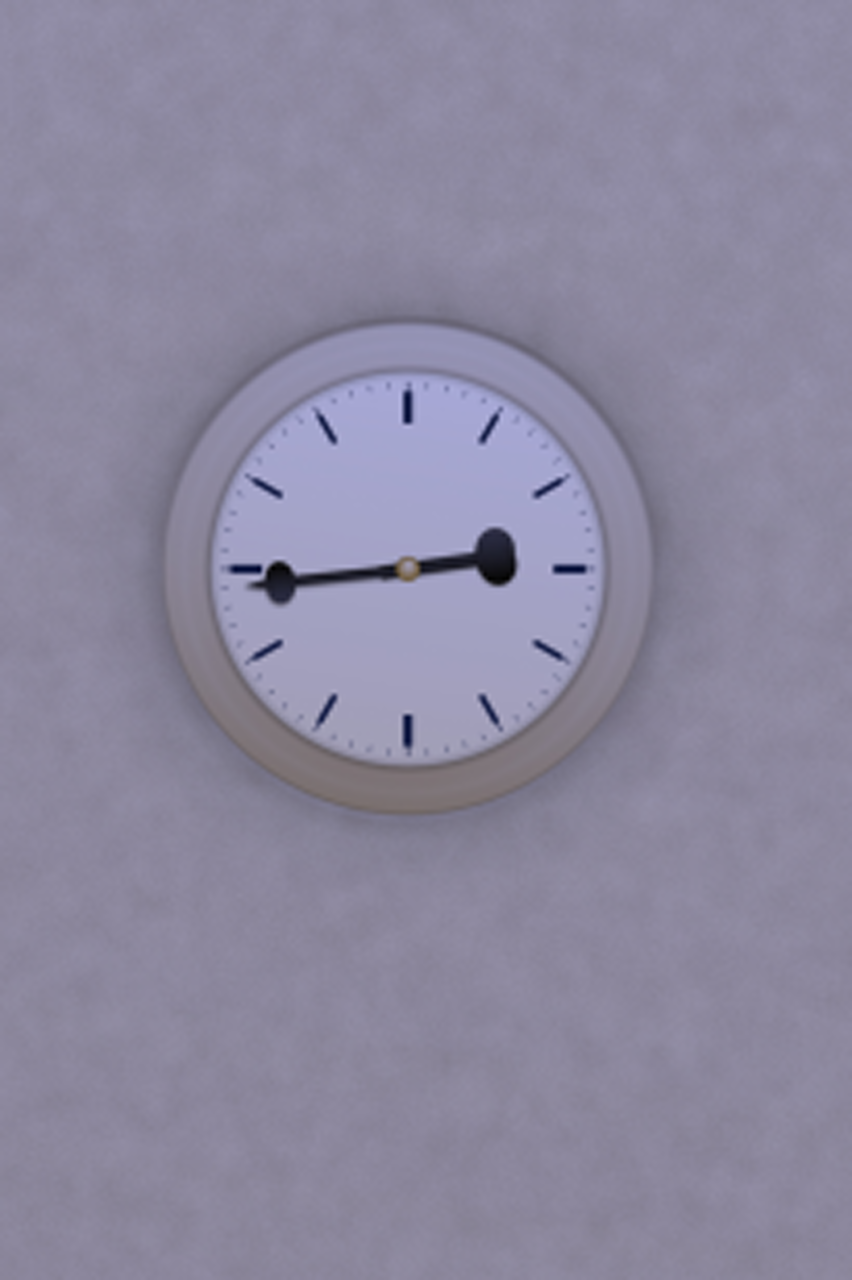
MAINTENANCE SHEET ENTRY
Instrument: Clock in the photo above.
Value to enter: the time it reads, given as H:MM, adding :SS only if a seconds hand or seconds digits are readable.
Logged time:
2:44
